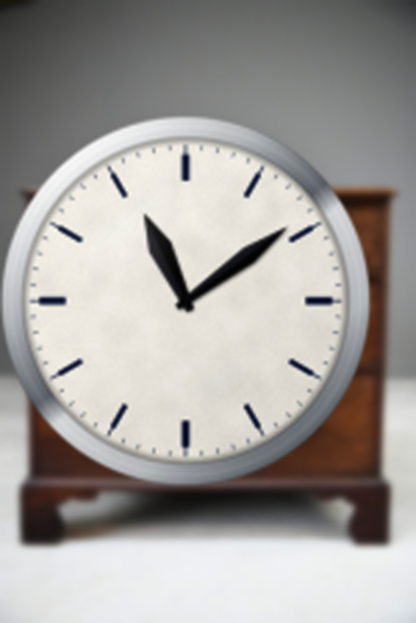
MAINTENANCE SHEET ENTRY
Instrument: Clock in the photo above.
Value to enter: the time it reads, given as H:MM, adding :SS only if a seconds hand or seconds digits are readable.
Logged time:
11:09
